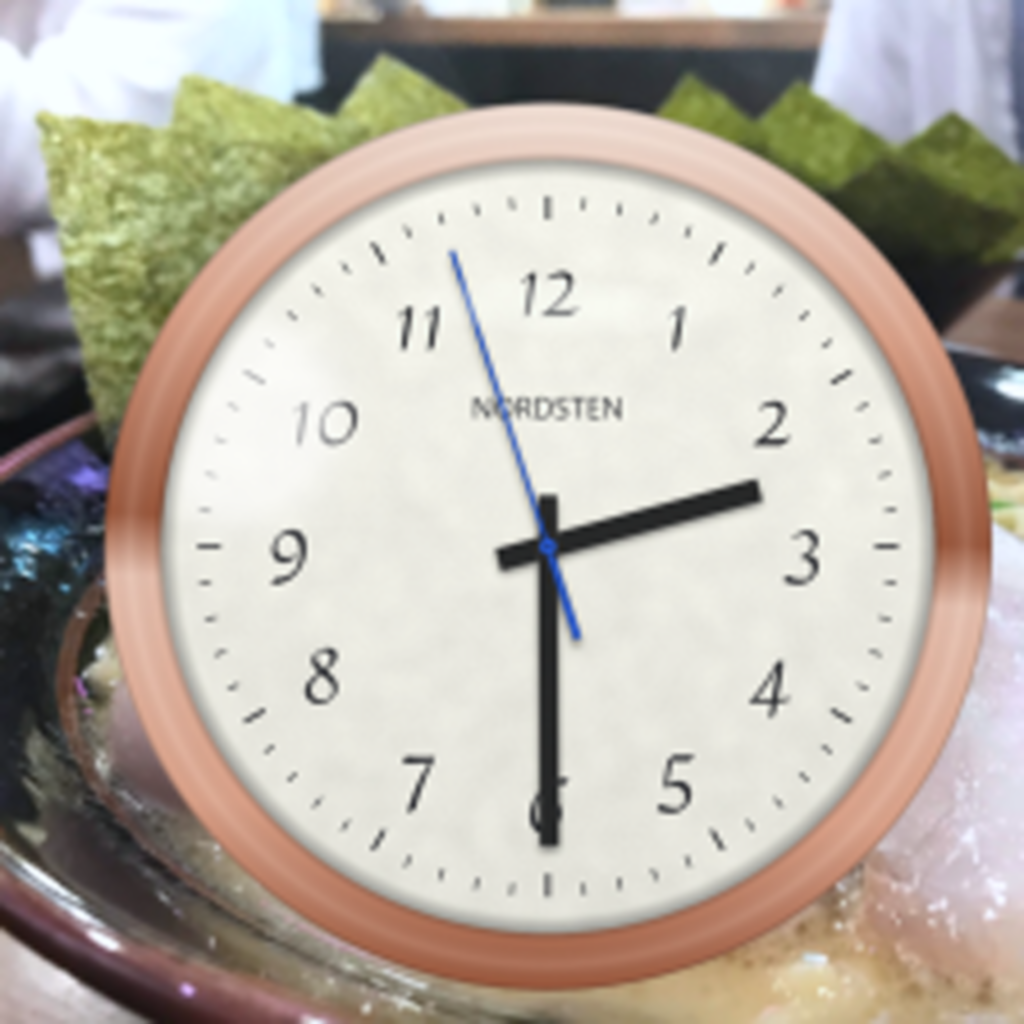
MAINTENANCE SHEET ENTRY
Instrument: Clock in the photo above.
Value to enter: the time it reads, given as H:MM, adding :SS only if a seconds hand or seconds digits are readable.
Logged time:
2:29:57
